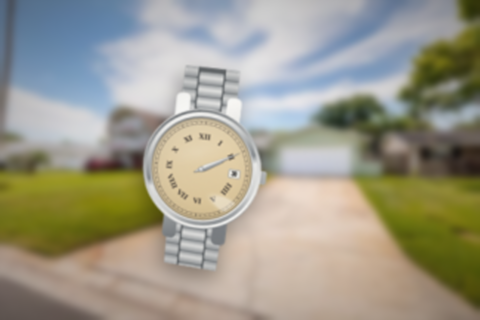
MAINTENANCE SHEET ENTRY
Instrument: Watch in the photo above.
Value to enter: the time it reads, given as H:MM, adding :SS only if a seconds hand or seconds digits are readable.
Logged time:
2:10
